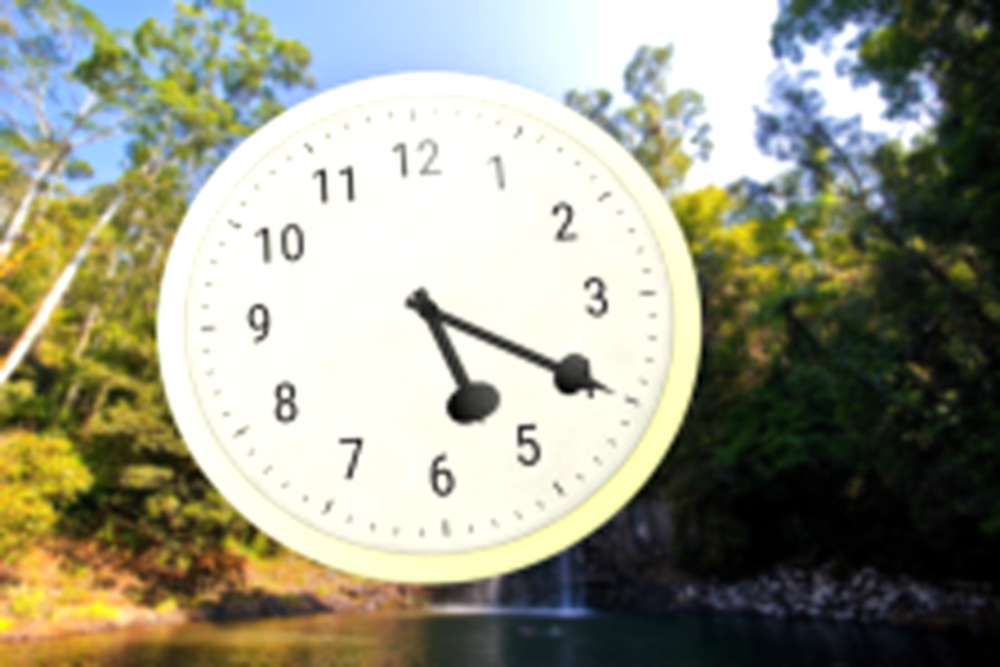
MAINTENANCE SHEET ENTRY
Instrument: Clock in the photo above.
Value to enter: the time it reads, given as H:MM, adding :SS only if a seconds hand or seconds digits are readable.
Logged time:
5:20
